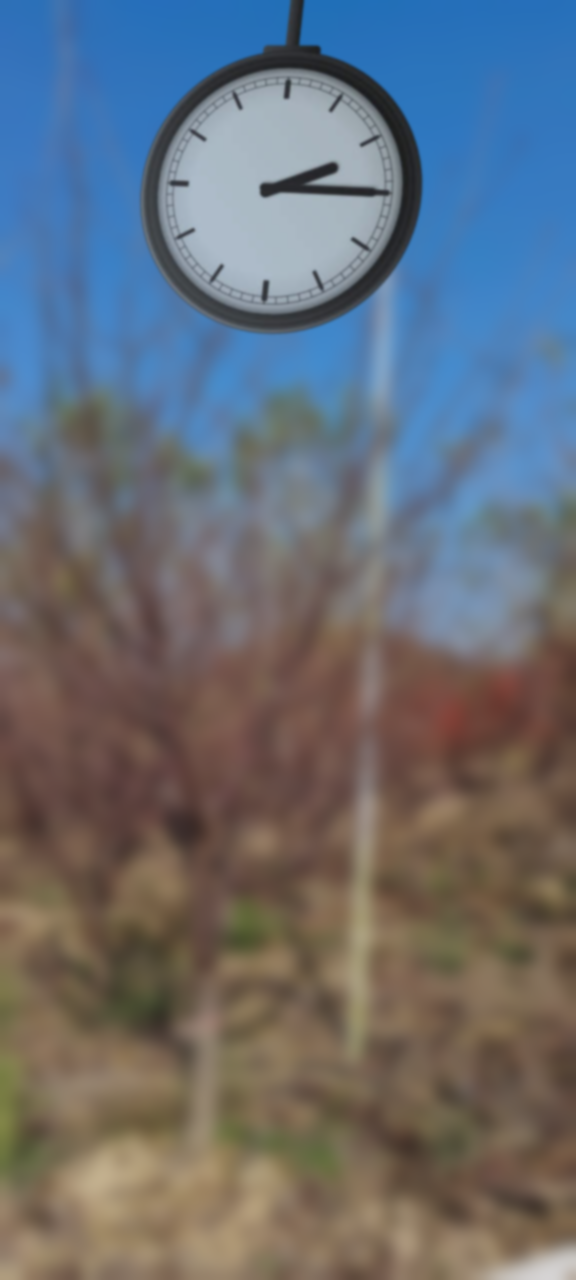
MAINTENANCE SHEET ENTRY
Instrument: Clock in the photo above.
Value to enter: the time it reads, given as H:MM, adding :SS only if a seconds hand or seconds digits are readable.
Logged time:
2:15
